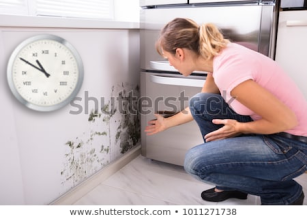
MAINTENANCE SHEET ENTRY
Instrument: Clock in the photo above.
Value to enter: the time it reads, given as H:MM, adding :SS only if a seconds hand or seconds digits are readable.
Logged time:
10:50
